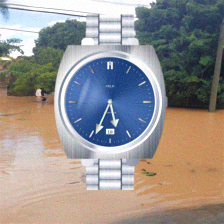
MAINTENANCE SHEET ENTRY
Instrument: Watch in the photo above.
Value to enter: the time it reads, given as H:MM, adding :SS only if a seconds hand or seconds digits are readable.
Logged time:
5:34
